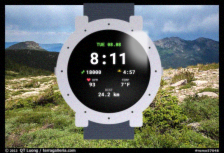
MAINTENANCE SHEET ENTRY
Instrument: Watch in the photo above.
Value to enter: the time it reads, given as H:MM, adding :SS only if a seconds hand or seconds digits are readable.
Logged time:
8:11
